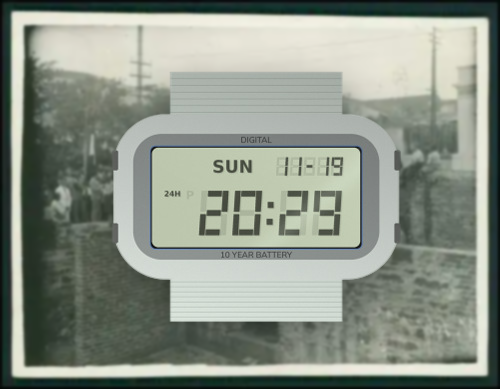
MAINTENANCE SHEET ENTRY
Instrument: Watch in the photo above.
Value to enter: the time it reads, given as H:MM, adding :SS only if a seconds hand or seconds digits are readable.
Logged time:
20:29
